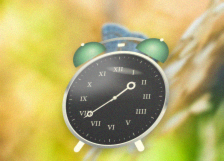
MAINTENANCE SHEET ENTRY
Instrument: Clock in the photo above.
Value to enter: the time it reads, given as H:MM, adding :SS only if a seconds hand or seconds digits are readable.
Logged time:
1:39
